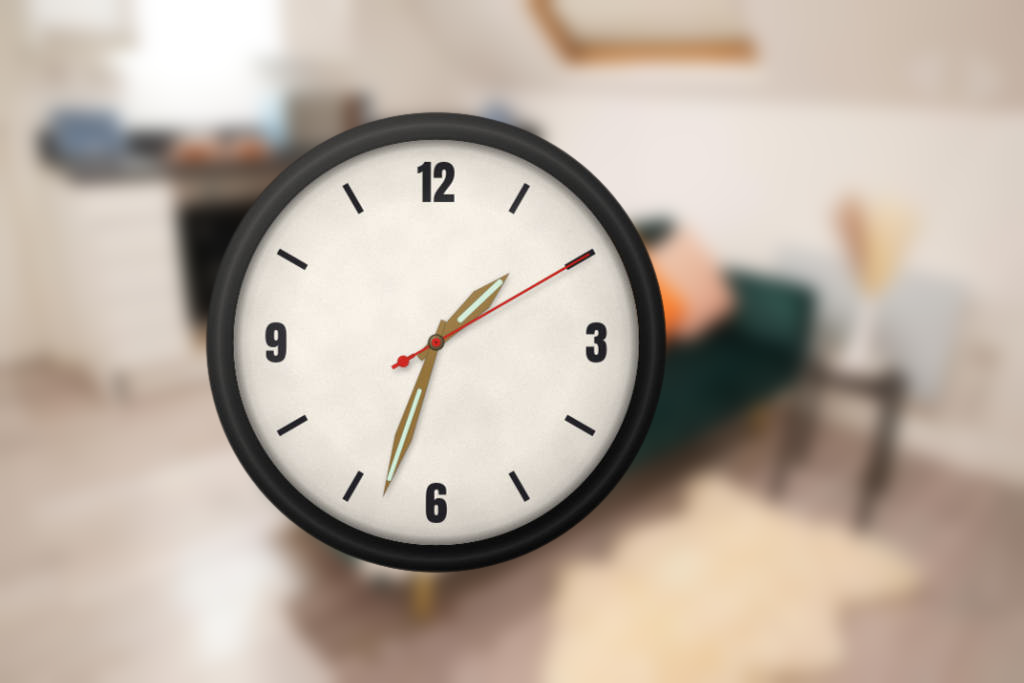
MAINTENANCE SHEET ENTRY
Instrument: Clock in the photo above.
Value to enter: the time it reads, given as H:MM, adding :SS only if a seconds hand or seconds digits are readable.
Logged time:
1:33:10
